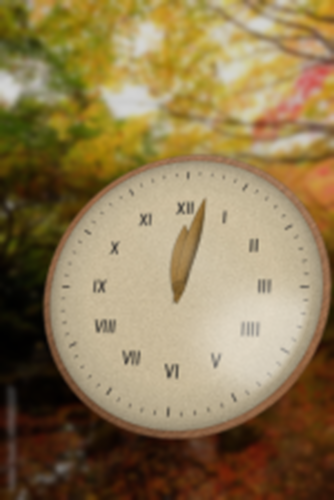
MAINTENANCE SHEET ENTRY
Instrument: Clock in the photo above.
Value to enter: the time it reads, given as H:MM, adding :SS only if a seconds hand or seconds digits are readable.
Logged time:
12:02
